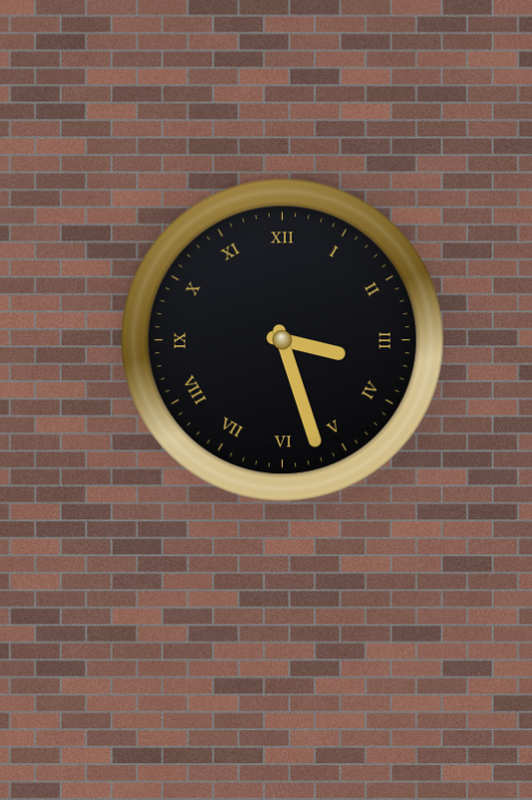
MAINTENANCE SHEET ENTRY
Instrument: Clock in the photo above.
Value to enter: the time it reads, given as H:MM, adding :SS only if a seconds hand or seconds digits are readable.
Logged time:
3:27
